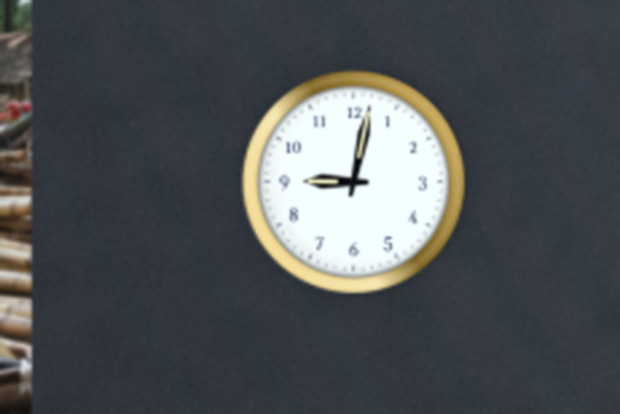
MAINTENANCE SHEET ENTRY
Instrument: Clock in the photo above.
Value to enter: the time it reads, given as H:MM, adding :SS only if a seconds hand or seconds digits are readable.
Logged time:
9:02
